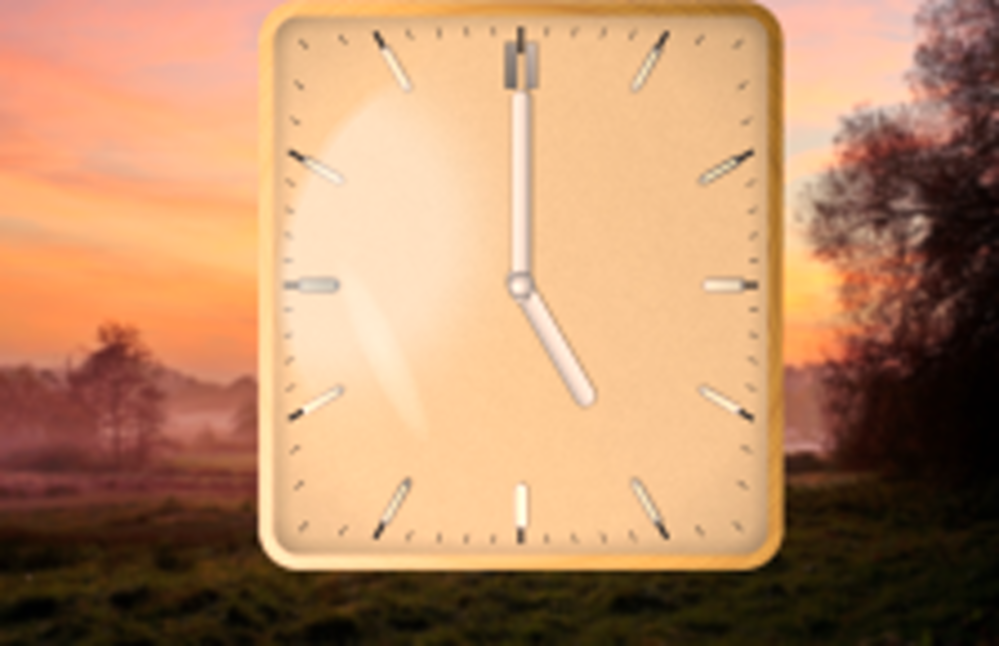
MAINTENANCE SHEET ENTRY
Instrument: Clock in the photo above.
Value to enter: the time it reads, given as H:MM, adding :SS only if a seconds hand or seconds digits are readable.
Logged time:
5:00
